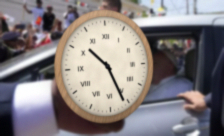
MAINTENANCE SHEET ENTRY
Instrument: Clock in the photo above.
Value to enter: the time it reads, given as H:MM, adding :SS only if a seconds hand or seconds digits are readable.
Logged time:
10:26
